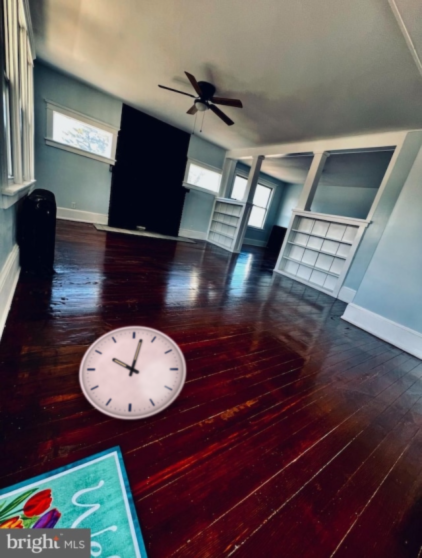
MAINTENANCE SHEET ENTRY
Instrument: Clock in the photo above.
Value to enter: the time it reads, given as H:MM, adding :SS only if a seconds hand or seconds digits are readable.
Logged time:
10:02
